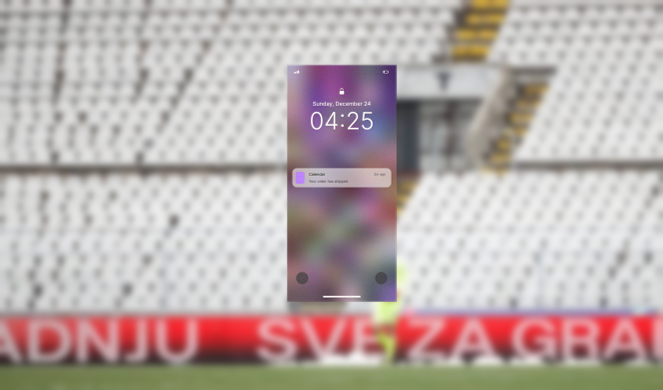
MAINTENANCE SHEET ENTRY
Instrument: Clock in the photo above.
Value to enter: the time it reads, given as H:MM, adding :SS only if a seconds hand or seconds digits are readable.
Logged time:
4:25
